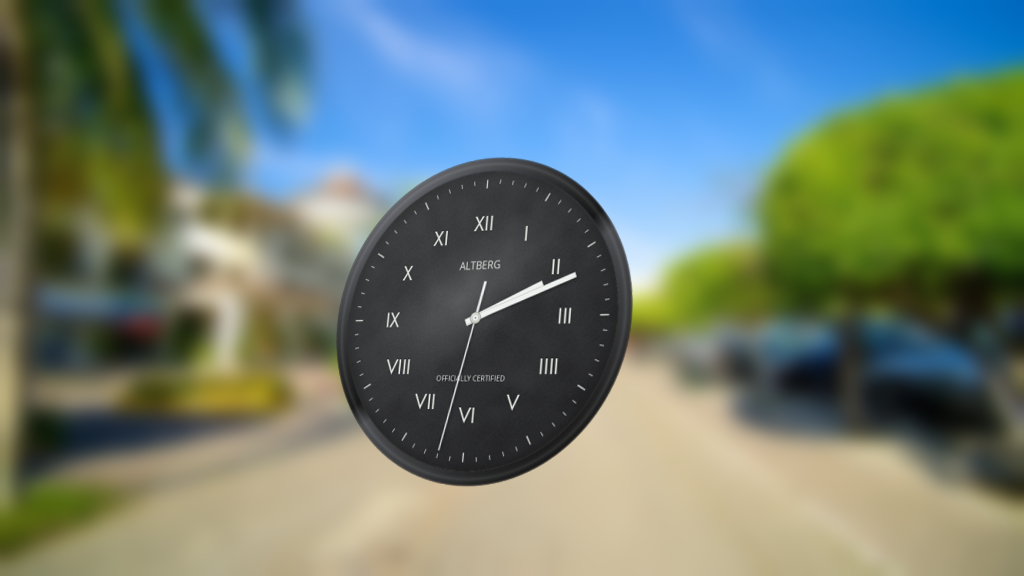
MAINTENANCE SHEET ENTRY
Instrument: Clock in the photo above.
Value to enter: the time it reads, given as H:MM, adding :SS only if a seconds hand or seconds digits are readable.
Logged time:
2:11:32
